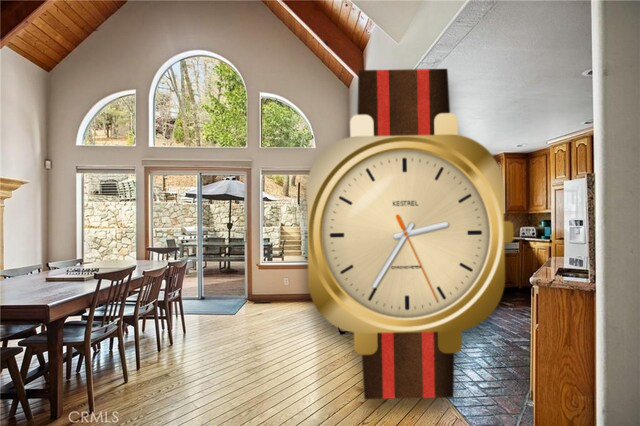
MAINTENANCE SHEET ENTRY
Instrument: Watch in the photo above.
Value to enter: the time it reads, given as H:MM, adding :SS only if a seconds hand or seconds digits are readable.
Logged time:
2:35:26
